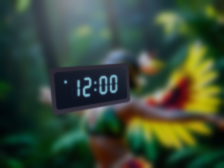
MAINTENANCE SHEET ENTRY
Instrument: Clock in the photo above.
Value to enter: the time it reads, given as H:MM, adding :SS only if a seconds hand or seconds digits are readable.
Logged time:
12:00
